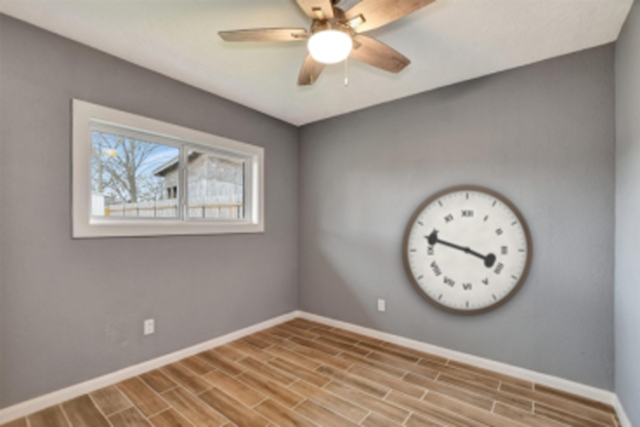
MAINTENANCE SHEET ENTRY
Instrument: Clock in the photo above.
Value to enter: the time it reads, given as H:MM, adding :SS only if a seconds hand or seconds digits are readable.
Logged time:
3:48
